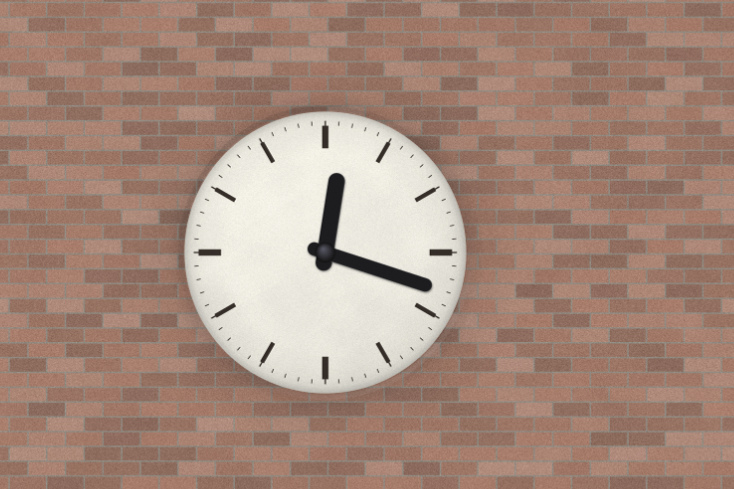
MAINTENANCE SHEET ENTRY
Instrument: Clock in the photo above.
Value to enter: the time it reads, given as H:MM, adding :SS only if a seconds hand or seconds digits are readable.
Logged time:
12:18
